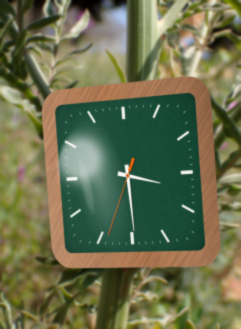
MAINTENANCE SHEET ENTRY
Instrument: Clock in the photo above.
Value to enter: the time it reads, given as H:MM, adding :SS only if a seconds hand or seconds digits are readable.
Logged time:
3:29:34
